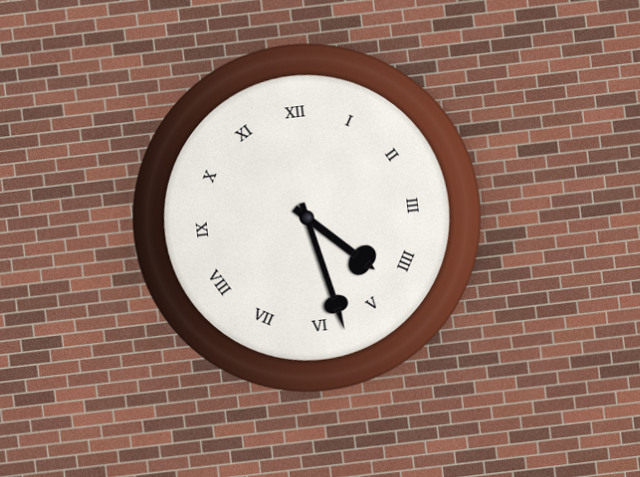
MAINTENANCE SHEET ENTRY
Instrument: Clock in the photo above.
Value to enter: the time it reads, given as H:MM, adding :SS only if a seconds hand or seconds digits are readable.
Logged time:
4:28
